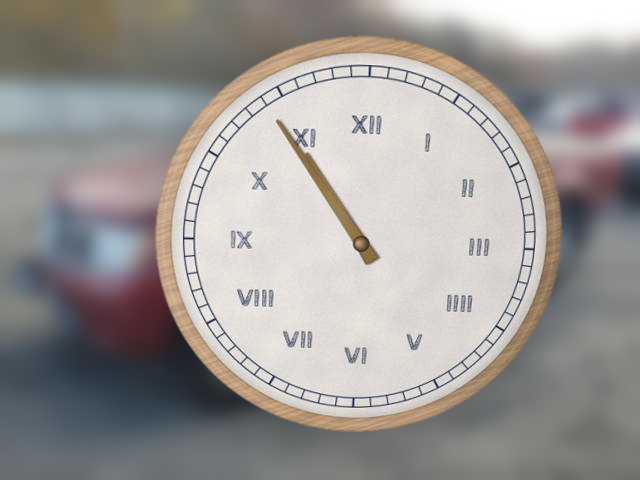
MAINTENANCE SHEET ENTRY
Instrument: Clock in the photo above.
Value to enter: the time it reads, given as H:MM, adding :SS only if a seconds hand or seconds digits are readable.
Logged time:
10:54
